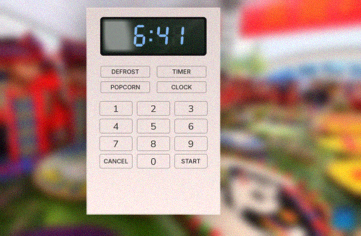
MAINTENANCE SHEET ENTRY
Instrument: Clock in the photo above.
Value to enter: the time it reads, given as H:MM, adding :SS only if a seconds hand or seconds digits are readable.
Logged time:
6:41
